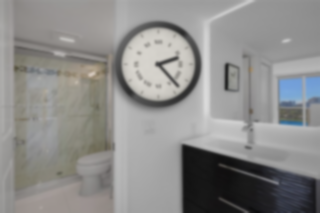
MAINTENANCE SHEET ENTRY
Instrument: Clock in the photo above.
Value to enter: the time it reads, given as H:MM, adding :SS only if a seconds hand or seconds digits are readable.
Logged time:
2:23
